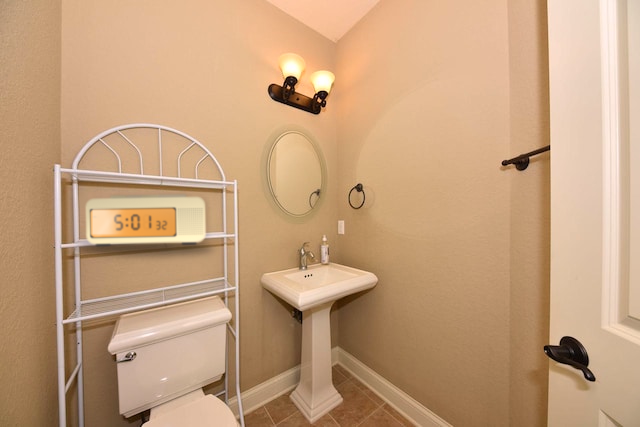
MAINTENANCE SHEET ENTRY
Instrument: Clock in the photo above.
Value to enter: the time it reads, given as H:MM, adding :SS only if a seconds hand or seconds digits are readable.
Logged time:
5:01
